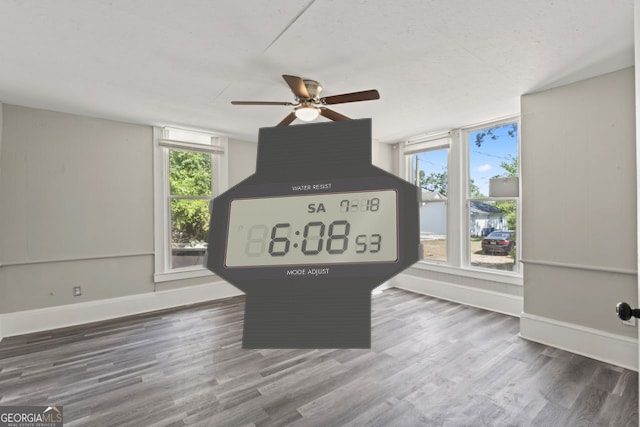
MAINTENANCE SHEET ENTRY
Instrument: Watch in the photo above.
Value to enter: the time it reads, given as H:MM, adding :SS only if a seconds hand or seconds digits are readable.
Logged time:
6:08:53
